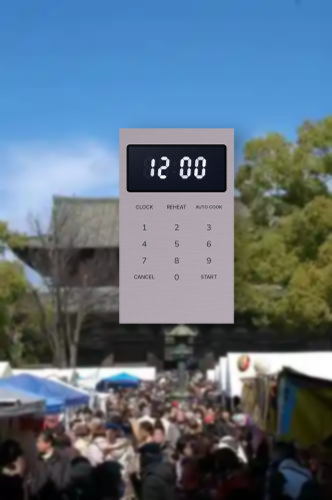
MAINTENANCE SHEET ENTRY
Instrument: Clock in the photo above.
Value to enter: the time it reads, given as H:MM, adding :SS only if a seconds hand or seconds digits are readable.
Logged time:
12:00
